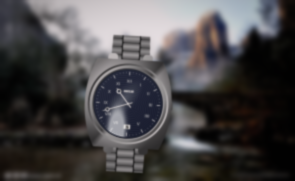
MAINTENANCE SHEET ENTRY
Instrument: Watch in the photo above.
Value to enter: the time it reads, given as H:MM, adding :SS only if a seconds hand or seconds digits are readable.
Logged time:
10:42
